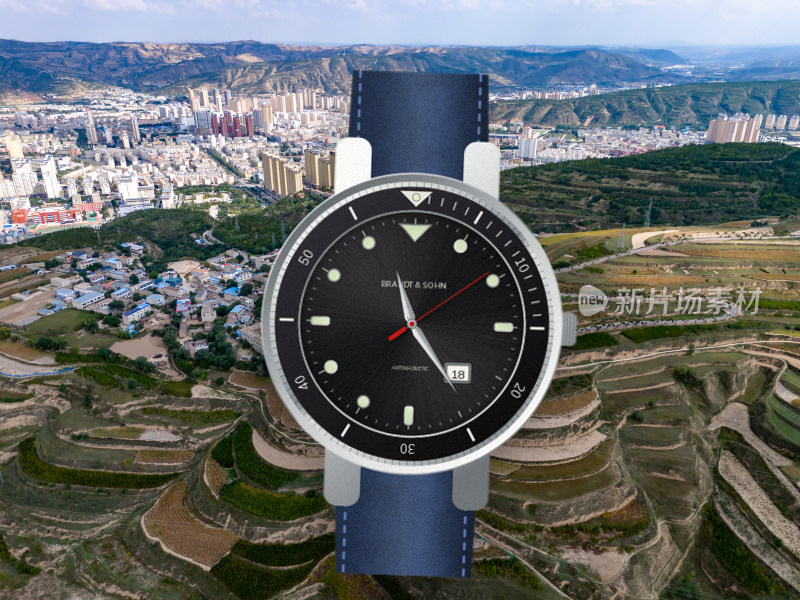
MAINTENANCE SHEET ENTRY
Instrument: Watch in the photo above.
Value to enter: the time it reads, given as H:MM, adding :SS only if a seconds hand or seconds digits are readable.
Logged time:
11:24:09
